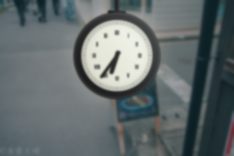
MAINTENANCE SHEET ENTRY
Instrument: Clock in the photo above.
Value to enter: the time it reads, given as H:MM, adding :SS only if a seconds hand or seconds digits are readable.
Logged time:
6:36
